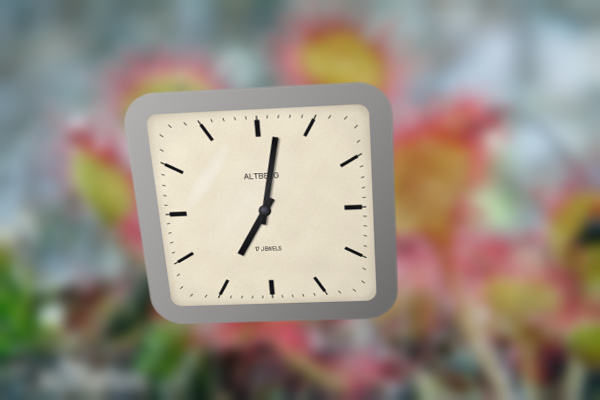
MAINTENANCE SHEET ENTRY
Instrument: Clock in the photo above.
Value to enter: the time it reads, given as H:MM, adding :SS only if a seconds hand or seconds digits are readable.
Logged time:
7:02
